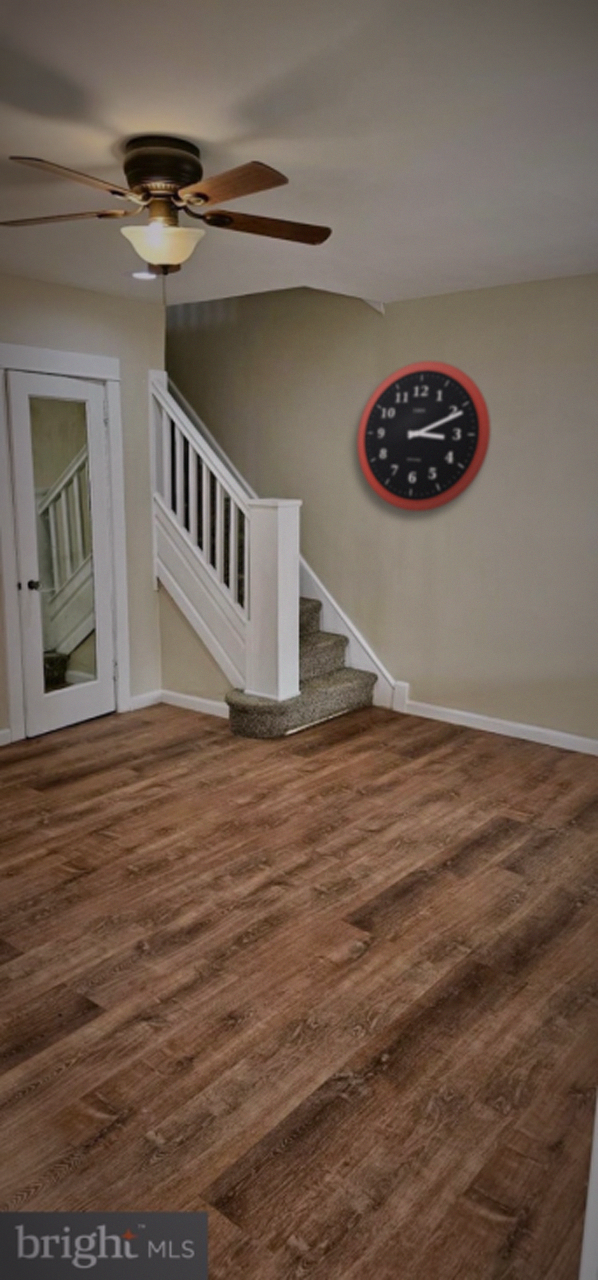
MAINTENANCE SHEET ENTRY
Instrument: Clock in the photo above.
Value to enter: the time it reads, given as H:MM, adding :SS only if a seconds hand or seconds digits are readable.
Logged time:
3:11
